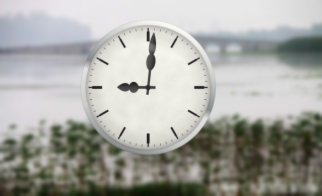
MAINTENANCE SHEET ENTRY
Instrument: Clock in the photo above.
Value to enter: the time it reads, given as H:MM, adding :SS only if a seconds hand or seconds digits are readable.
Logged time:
9:01
